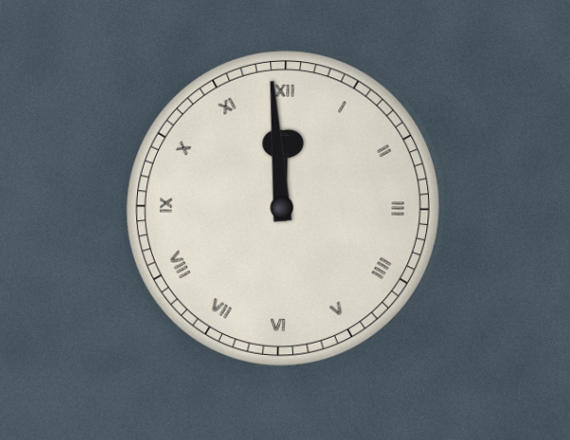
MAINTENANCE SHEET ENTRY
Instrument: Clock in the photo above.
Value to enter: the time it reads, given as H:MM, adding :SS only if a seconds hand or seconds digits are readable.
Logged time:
11:59
